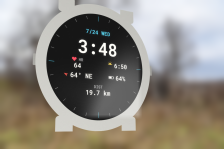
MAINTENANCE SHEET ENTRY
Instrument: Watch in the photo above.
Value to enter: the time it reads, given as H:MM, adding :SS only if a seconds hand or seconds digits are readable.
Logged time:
3:48
